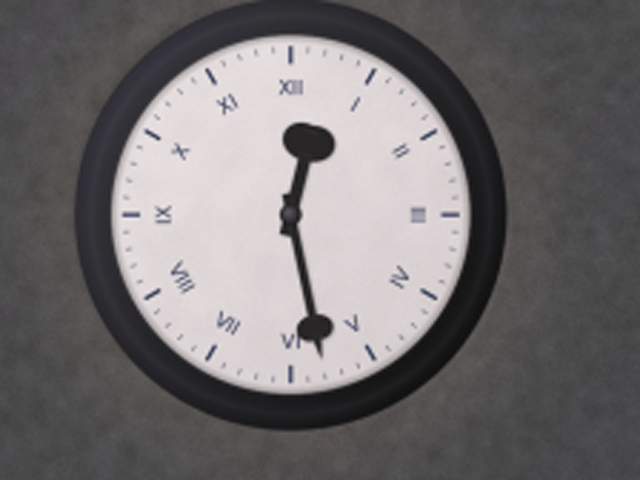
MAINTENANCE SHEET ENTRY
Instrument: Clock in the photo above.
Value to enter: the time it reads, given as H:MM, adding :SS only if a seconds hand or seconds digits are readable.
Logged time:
12:28
